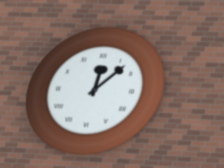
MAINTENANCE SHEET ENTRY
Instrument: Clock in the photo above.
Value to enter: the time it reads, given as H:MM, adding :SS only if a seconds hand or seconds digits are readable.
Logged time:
12:07
